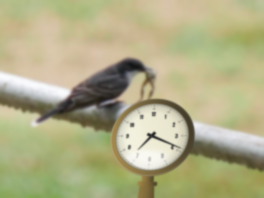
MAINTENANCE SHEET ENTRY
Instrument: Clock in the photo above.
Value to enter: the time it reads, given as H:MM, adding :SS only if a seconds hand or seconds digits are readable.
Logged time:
7:19
